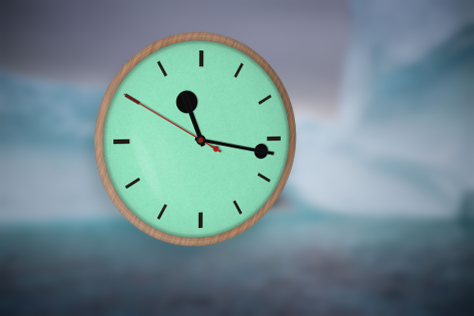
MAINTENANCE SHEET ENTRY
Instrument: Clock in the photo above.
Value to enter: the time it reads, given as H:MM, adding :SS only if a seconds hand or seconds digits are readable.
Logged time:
11:16:50
